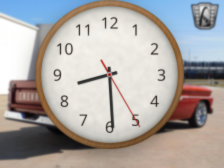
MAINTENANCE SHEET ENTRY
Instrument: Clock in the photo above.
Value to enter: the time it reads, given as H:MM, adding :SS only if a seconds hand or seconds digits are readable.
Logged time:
8:29:25
